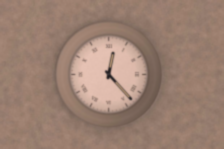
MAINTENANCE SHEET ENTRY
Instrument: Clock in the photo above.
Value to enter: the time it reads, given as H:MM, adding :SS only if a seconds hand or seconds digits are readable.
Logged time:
12:23
